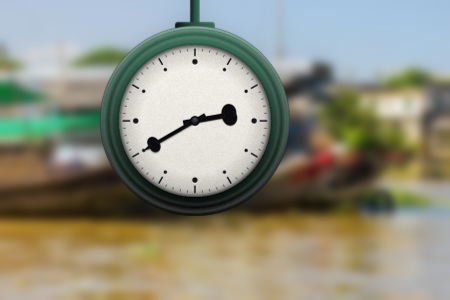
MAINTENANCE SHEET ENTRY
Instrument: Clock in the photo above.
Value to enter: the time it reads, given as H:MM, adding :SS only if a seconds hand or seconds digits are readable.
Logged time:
2:40
